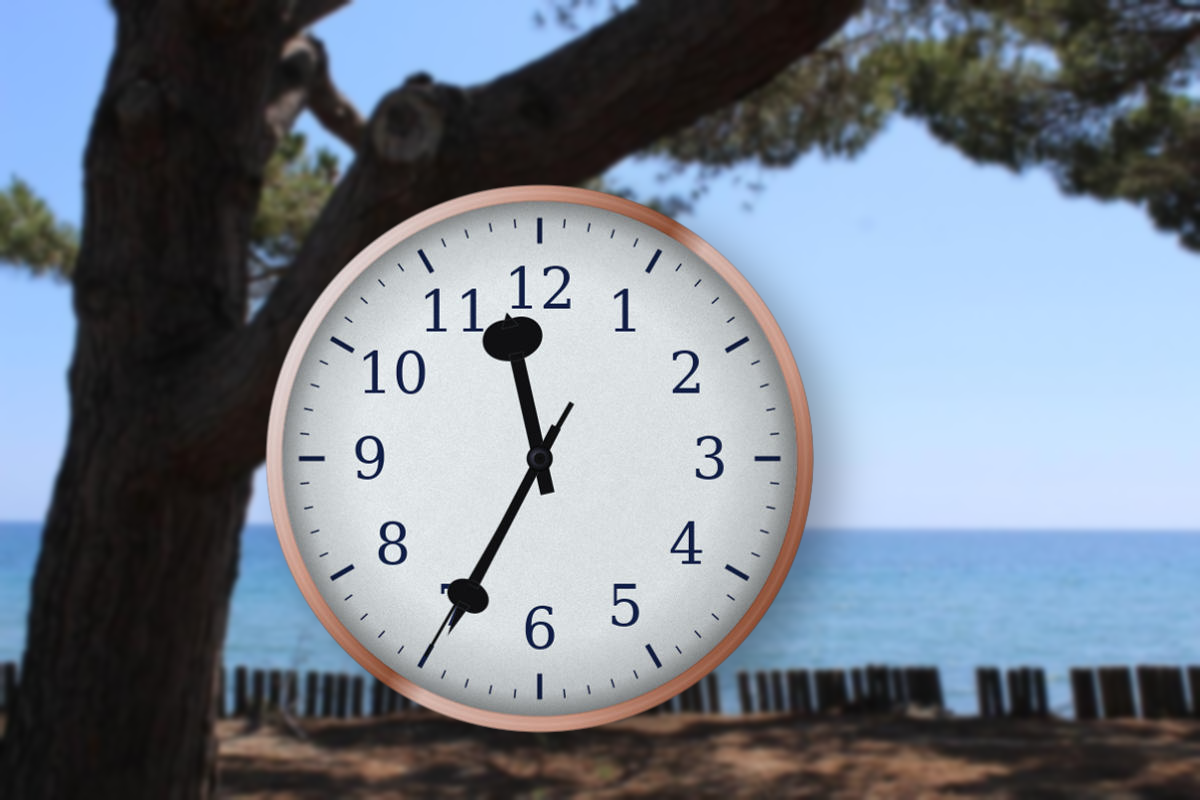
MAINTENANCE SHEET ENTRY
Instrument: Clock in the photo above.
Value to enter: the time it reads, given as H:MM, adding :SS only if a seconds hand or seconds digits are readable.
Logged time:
11:34:35
